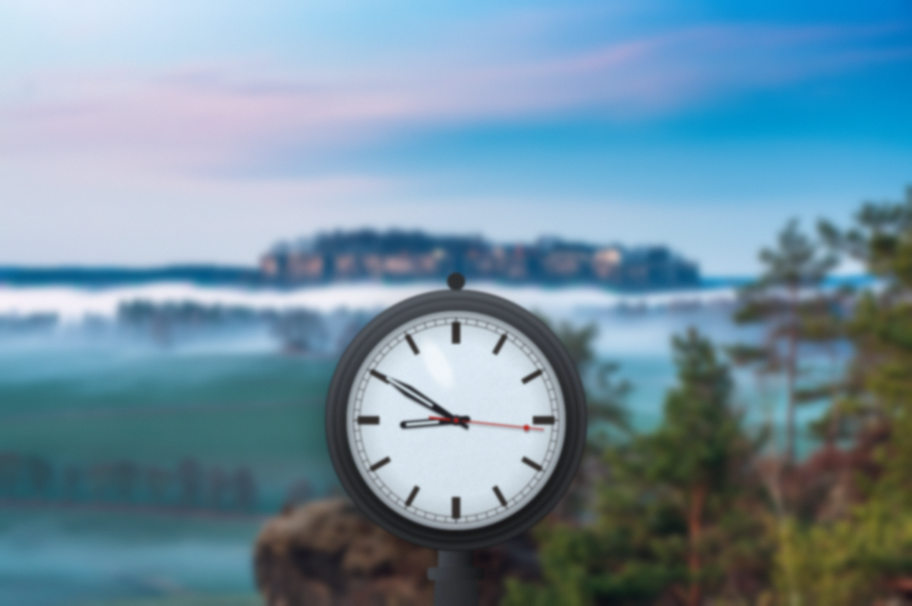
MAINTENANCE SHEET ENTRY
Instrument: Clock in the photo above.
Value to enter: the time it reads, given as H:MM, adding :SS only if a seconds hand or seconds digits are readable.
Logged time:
8:50:16
